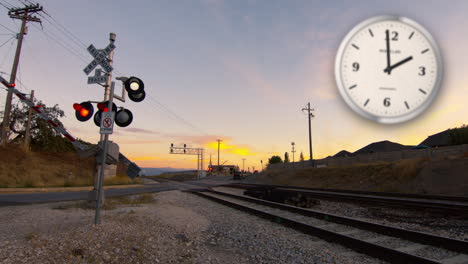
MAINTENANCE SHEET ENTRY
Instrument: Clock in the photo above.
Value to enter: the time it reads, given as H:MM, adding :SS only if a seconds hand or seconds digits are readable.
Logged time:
1:59
